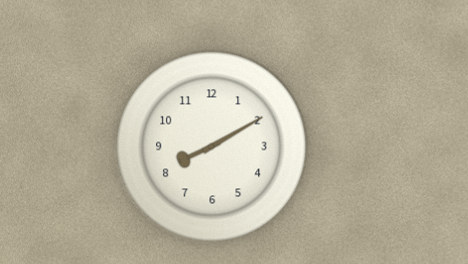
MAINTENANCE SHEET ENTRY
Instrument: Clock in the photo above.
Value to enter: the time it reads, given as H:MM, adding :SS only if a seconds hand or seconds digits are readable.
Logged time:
8:10
